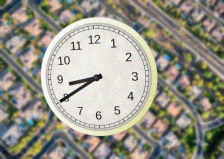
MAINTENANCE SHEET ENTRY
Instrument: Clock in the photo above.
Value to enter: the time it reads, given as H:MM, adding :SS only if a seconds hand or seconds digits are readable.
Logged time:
8:40
